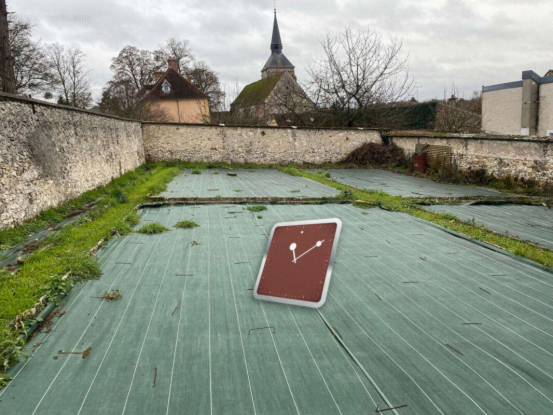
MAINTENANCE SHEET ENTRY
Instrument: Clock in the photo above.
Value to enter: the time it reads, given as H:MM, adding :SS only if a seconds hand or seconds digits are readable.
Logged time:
11:09
